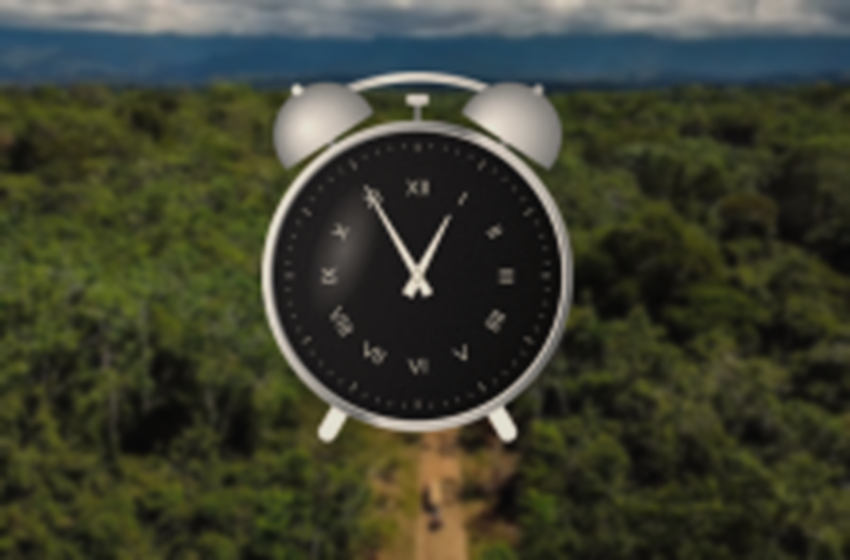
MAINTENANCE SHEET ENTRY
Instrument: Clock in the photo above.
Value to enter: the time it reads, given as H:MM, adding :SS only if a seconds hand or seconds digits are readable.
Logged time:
12:55
